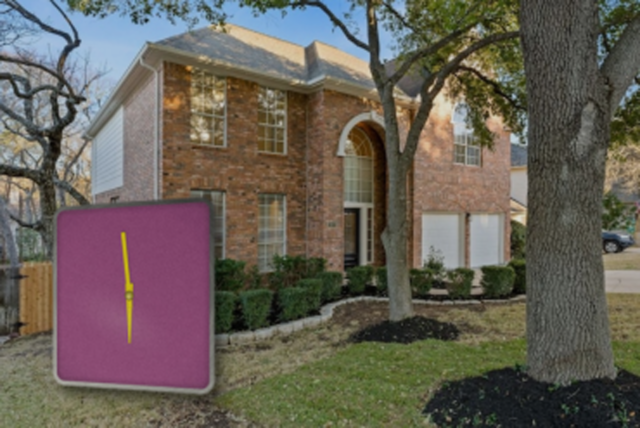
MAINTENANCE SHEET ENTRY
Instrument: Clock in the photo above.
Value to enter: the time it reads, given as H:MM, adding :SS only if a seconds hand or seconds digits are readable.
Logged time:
5:59
